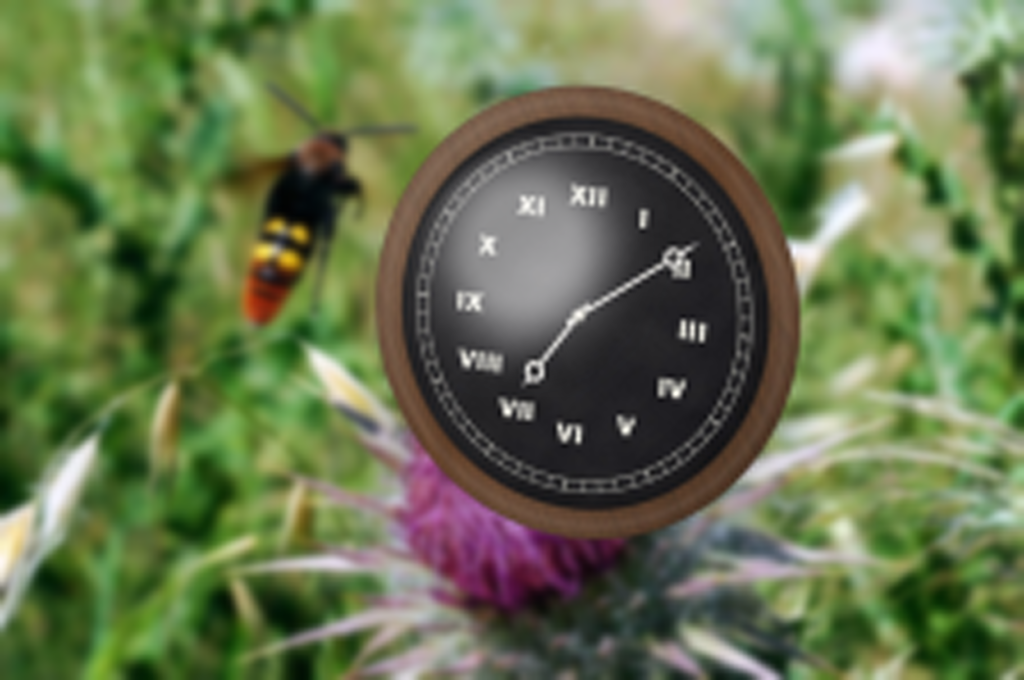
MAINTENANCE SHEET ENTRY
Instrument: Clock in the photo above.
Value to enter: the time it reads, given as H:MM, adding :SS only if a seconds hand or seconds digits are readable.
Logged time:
7:09
